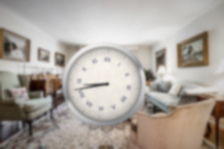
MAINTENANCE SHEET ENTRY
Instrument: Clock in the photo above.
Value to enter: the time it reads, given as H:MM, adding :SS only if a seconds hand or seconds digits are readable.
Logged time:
8:42
